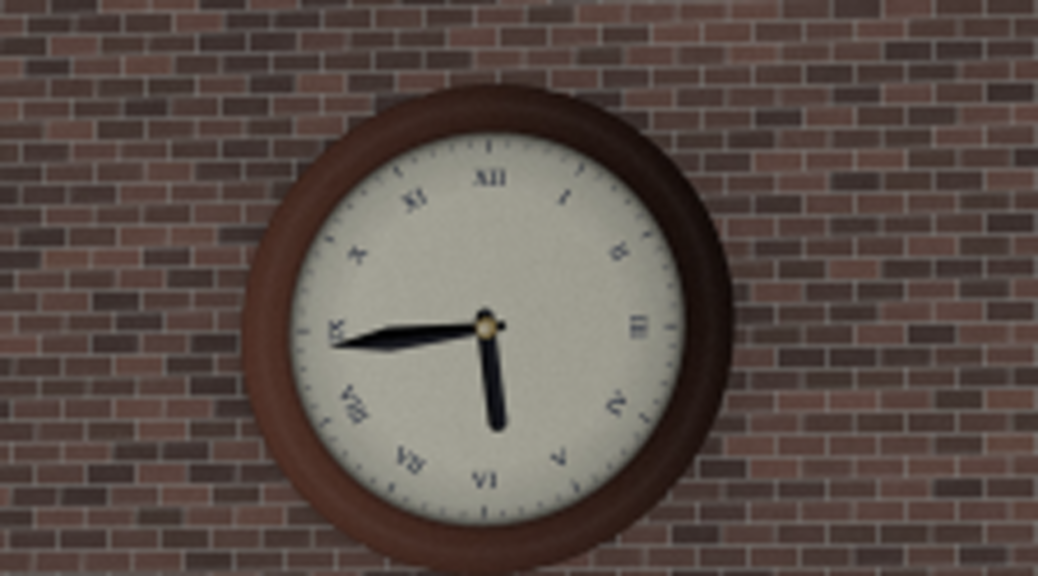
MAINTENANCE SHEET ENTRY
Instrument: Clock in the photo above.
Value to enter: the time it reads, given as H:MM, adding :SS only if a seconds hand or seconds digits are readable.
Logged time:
5:44
